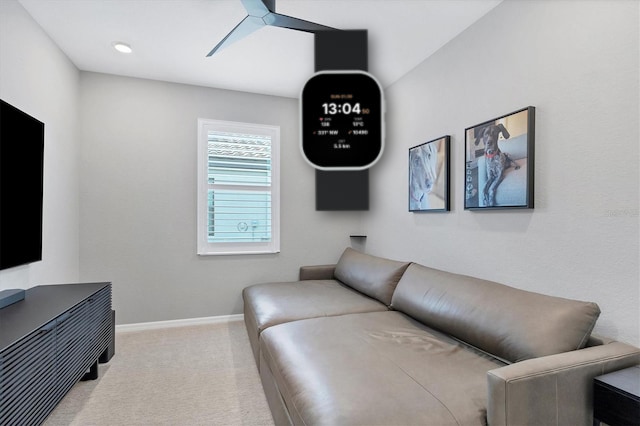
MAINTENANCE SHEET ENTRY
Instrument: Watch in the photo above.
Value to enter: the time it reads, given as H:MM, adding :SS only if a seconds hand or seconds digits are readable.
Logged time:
13:04
